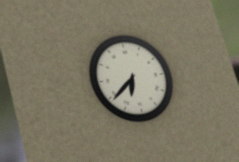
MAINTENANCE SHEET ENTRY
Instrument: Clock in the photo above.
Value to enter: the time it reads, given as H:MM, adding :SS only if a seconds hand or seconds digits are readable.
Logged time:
6:39
